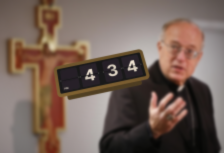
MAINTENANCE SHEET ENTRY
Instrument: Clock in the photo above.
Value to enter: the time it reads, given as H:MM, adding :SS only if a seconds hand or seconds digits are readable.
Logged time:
4:34
